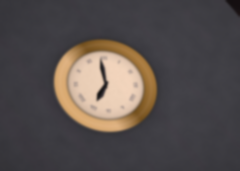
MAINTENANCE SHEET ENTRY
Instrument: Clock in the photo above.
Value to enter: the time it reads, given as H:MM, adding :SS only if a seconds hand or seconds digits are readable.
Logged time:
6:59
